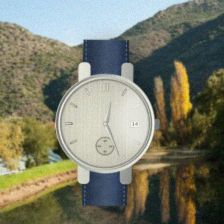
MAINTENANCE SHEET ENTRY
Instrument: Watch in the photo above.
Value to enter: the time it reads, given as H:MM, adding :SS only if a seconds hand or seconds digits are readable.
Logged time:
12:26
